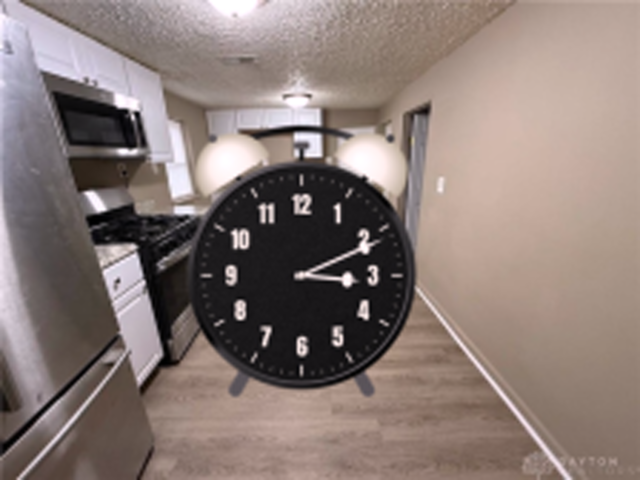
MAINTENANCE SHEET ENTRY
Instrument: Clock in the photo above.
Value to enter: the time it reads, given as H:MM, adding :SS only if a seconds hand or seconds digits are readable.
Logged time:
3:11
